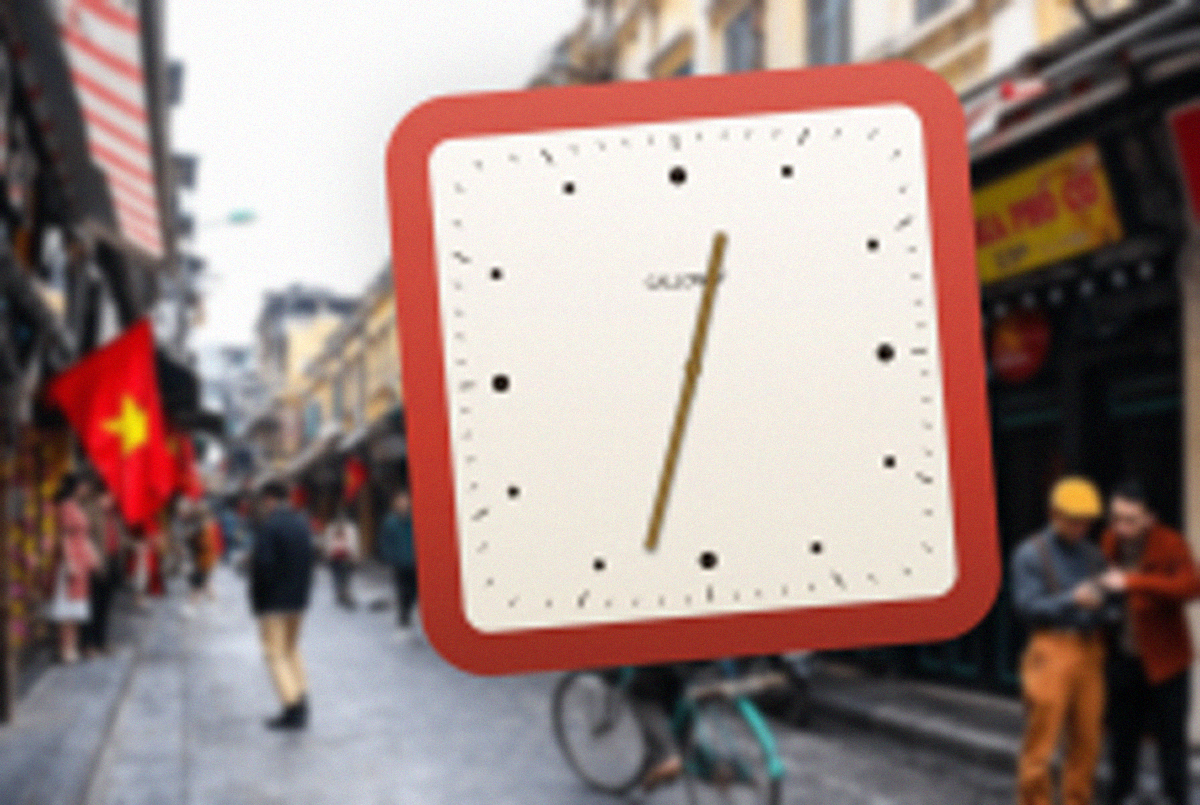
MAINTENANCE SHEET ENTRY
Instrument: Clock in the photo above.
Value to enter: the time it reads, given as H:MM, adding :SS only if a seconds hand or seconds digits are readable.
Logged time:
12:33
